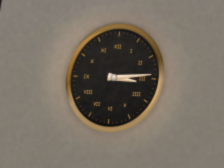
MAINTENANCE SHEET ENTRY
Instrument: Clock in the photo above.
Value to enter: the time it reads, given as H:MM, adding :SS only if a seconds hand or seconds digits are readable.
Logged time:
3:14
